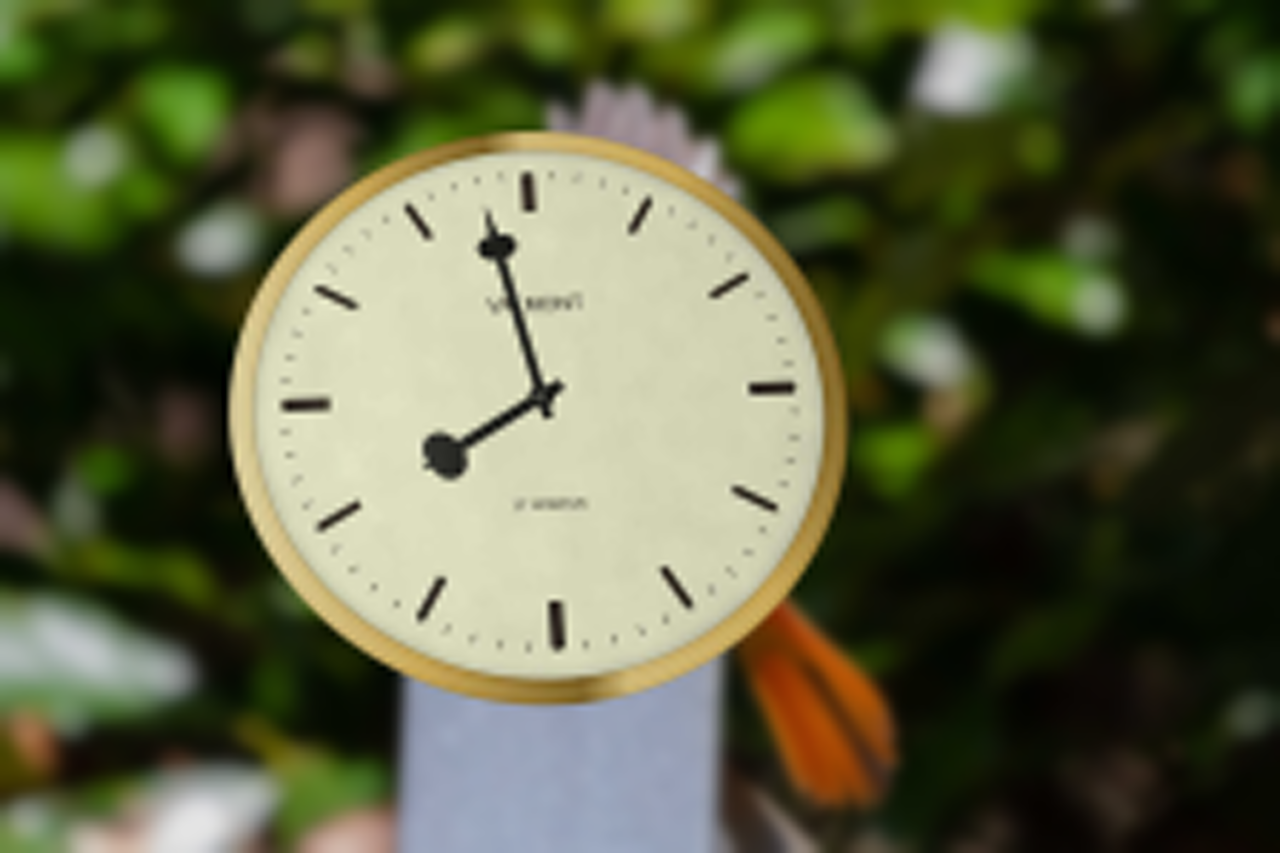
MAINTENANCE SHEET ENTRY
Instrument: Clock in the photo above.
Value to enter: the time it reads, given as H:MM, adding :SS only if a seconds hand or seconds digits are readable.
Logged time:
7:58
